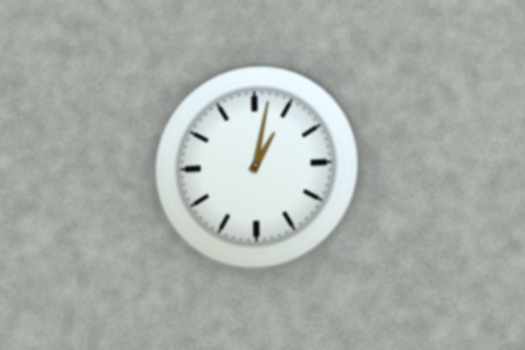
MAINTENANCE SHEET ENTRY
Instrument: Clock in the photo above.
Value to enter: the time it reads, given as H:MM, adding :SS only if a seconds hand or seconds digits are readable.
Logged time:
1:02
